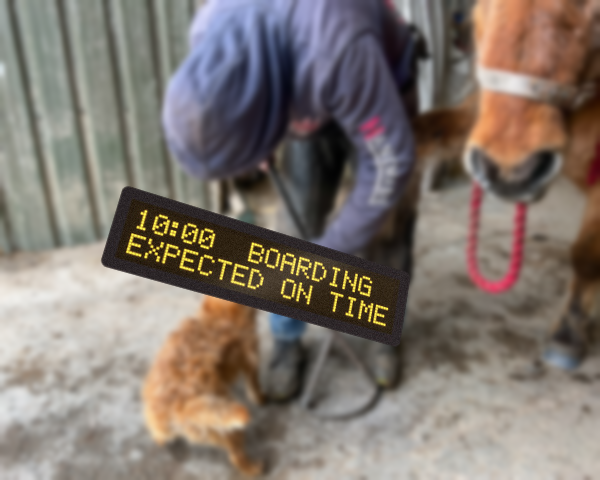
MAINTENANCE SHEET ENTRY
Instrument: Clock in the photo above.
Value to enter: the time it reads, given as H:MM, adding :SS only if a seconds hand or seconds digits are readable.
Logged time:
10:00
